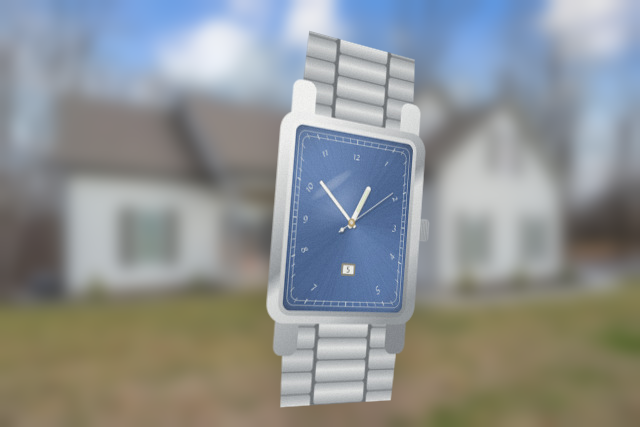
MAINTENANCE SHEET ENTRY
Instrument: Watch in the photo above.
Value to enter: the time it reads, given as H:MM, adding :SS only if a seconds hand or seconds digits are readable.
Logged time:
12:52:09
